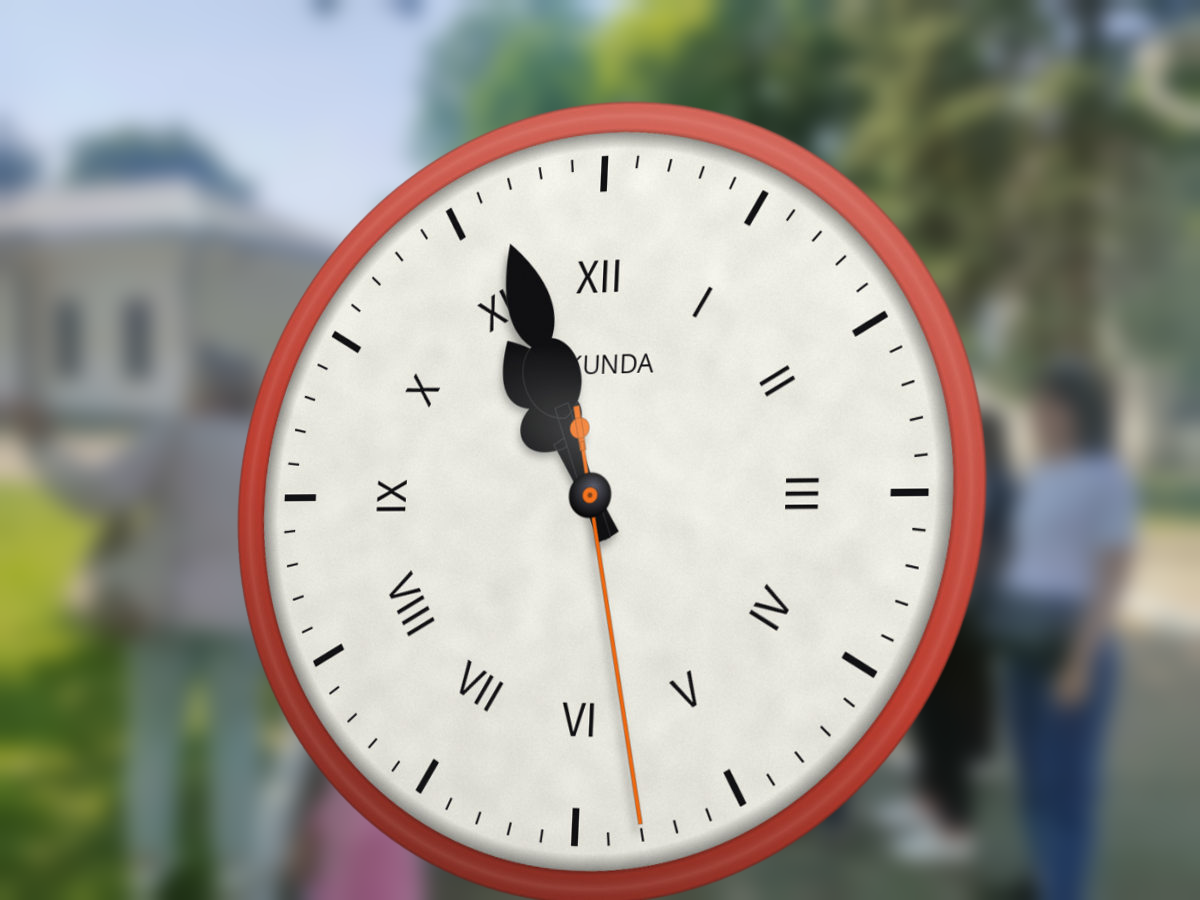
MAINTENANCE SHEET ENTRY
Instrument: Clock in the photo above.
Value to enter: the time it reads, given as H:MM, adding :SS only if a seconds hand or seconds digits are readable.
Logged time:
10:56:28
